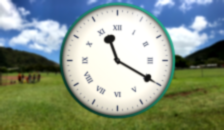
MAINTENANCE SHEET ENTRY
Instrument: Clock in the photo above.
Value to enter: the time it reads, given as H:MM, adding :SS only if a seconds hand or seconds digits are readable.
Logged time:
11:20
